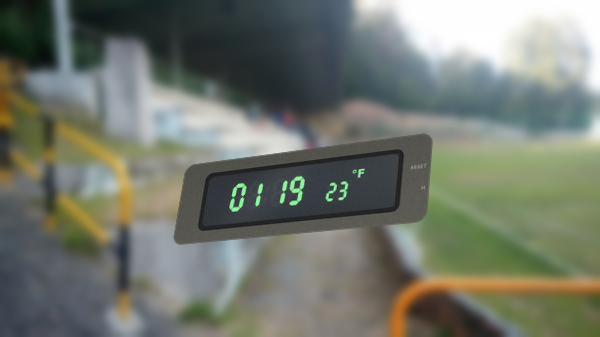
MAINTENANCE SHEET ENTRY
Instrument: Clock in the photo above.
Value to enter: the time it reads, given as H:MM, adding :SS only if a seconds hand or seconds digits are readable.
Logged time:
1:19
